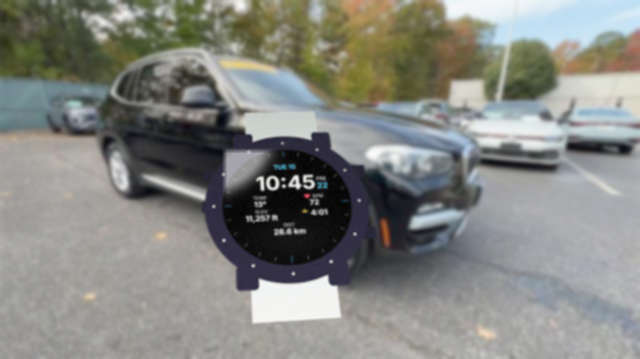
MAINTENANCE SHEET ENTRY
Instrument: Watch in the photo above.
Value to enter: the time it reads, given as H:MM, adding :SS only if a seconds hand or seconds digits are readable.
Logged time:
10:45
